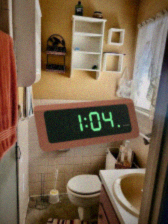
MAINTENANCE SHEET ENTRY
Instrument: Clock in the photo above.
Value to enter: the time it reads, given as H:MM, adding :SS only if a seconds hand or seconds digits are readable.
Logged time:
1:04
